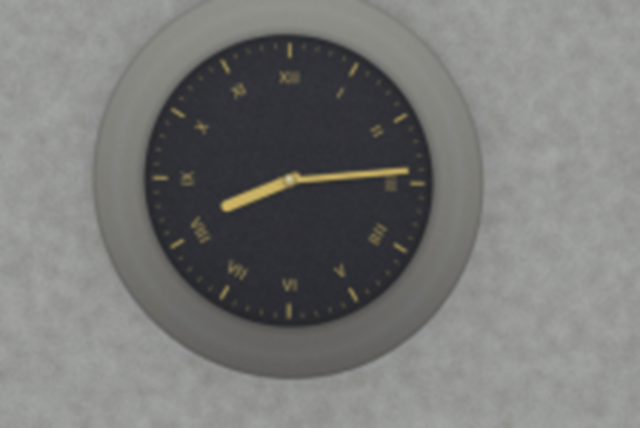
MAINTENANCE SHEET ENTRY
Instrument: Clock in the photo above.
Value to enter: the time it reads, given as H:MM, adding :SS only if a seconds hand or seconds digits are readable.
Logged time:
8:14
